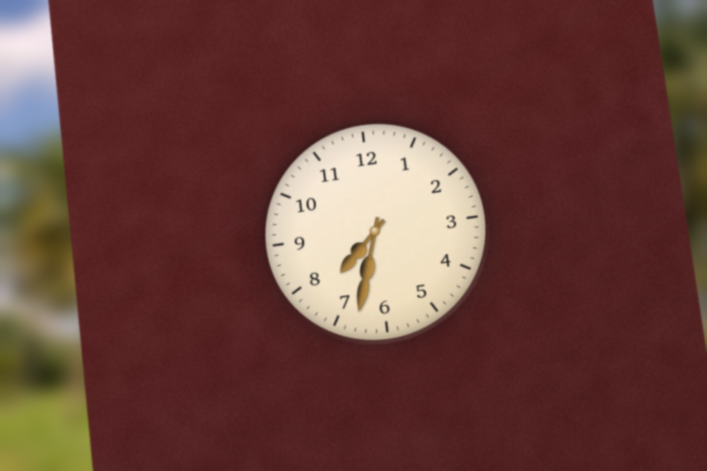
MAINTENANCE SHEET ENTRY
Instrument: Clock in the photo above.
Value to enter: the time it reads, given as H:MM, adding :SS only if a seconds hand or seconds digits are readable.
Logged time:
7:33
